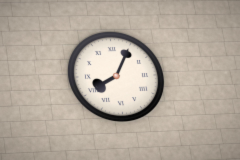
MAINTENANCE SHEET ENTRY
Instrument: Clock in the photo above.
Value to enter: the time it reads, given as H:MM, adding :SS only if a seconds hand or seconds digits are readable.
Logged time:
8:05
